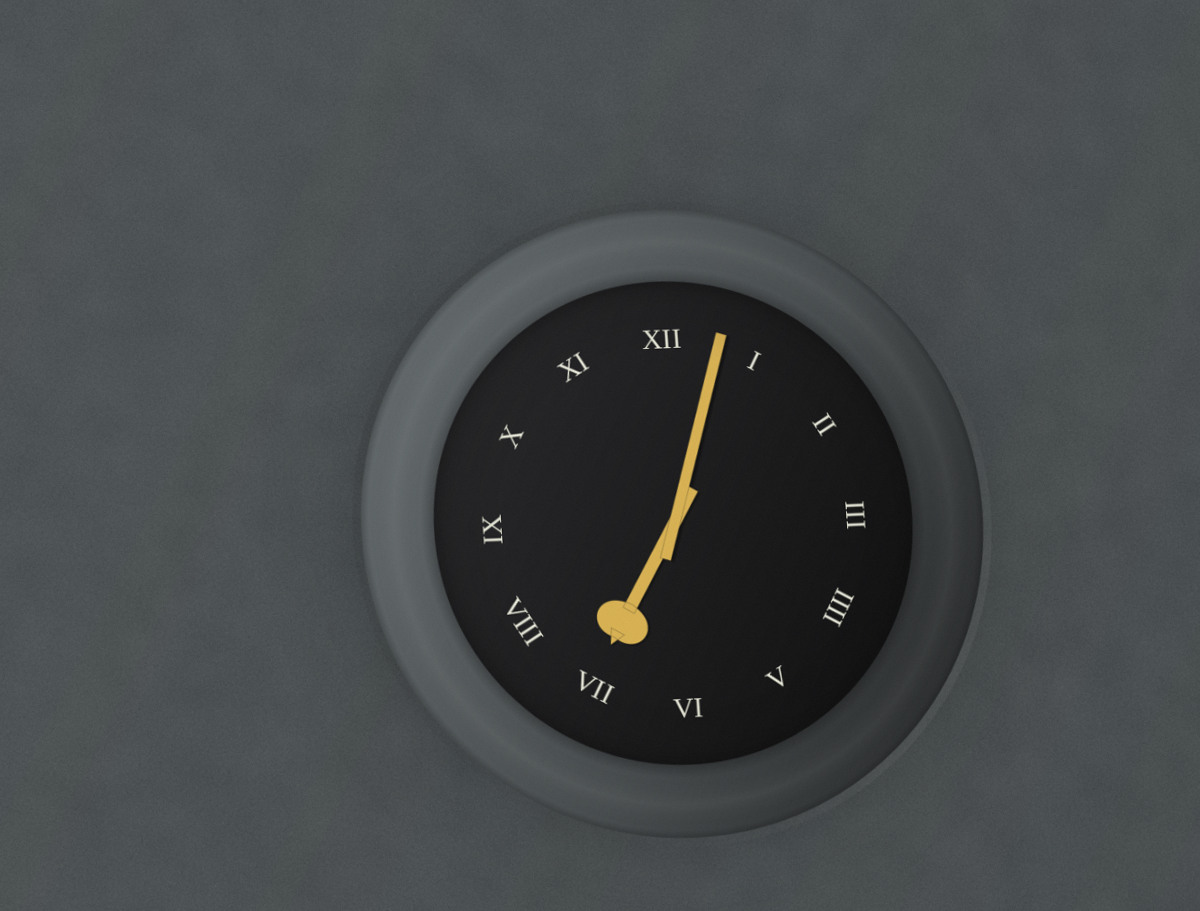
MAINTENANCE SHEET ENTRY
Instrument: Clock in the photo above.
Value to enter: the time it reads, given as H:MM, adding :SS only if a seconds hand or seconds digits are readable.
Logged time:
7:03
